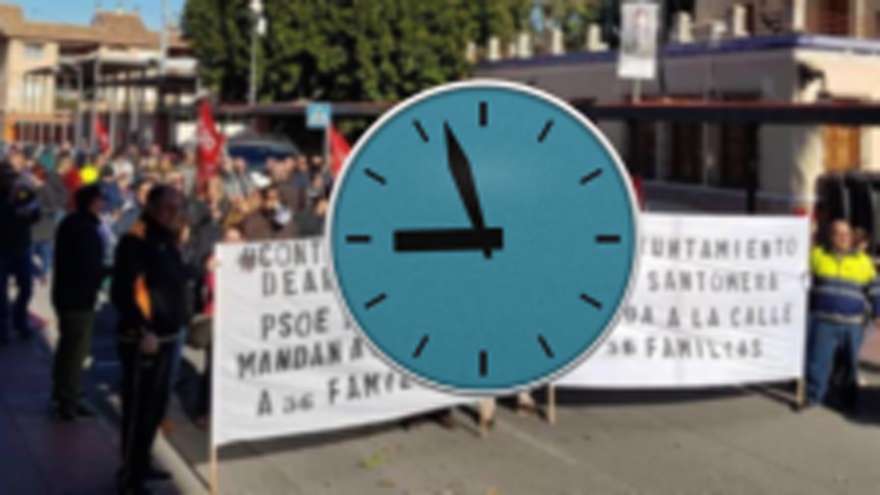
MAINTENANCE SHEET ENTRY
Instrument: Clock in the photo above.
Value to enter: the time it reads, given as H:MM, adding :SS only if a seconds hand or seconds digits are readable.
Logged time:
8:57
